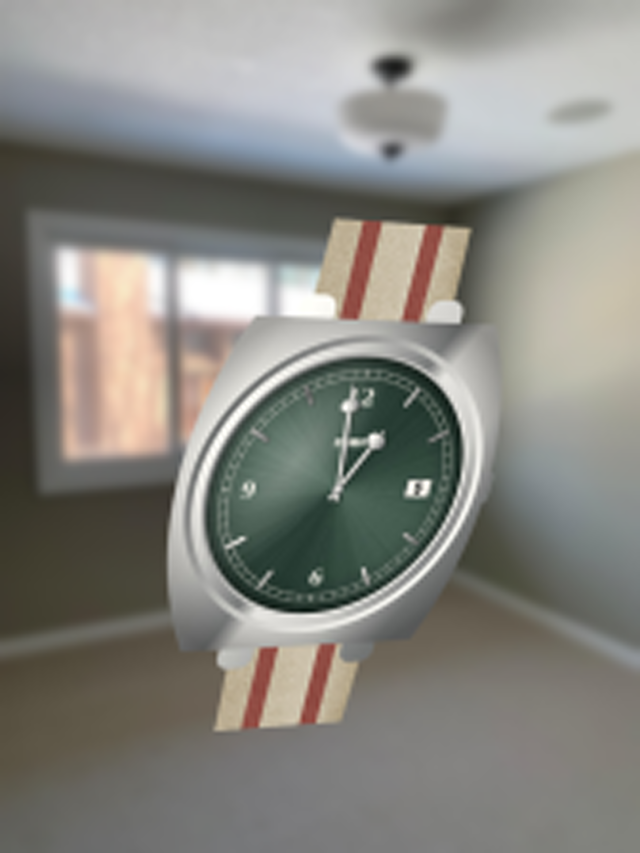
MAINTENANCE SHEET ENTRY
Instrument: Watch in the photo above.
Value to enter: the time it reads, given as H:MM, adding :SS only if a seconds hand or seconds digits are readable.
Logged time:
12:59
